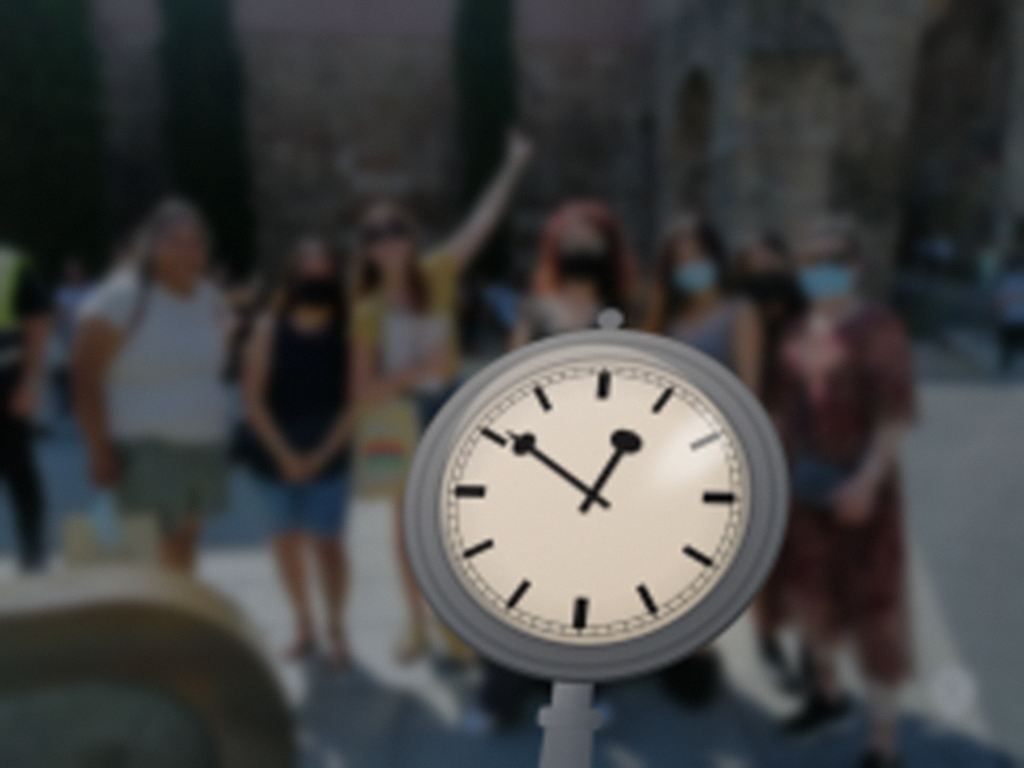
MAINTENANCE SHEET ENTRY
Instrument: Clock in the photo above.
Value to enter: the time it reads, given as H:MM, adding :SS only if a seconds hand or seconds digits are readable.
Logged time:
12:51
